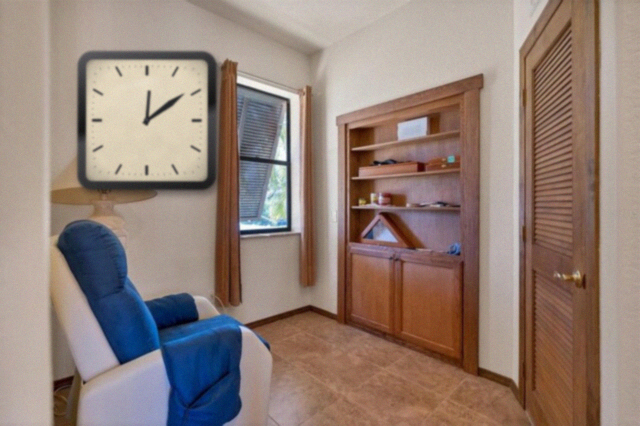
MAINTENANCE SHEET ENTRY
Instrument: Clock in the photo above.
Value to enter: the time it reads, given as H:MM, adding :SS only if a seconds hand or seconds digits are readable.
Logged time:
12:09
